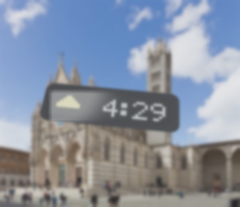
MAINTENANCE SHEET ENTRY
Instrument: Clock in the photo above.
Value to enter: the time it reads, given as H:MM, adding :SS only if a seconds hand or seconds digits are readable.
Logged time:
4:29
